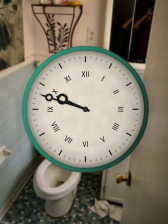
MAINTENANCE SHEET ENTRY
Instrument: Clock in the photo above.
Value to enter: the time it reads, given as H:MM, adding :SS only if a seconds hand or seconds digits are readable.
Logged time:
9:48
